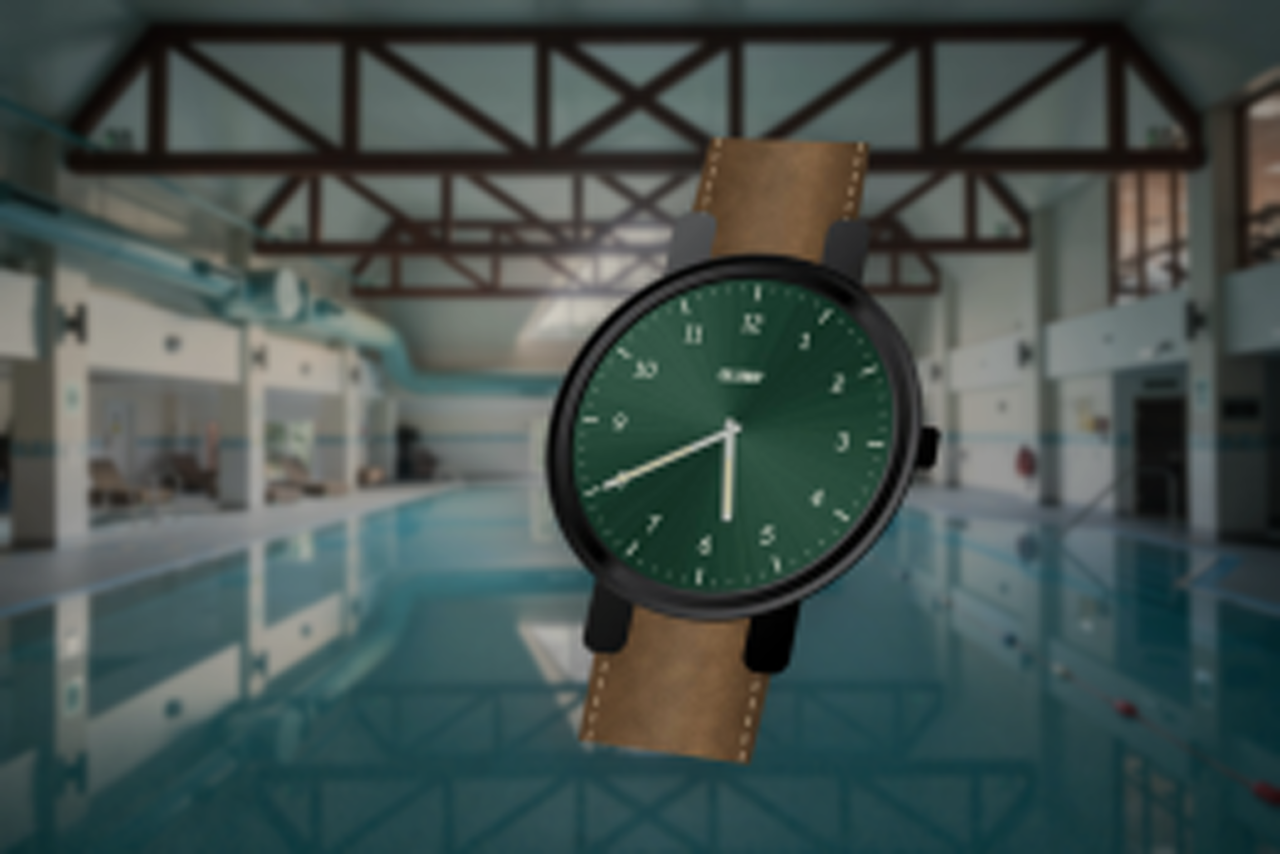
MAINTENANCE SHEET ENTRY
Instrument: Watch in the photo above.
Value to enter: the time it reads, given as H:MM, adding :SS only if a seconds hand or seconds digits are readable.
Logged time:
5:40
